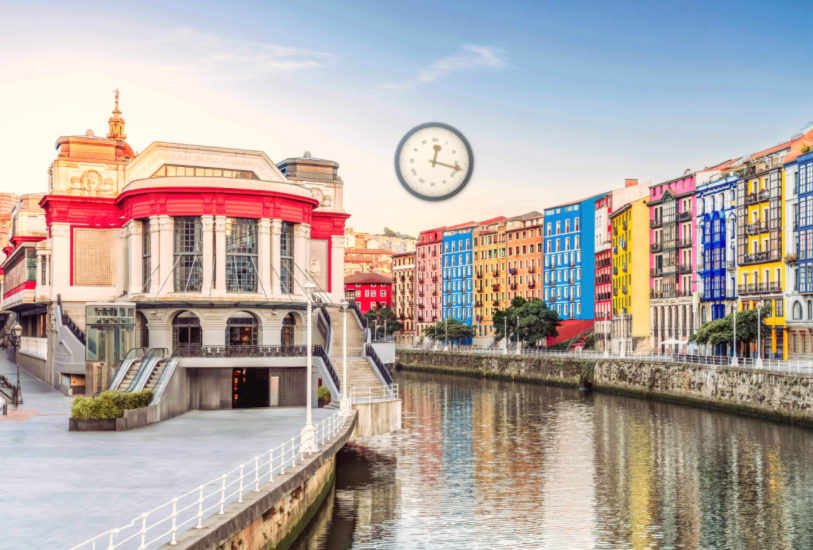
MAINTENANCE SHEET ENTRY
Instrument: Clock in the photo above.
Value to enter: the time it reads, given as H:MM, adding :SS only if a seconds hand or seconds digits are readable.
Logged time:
12:17
